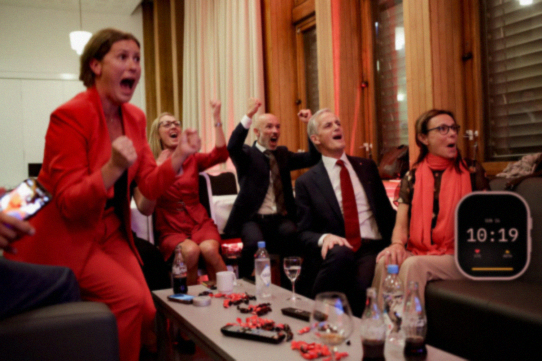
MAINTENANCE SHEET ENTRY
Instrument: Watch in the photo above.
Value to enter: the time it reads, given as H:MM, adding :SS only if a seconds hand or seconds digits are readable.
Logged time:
10:19
